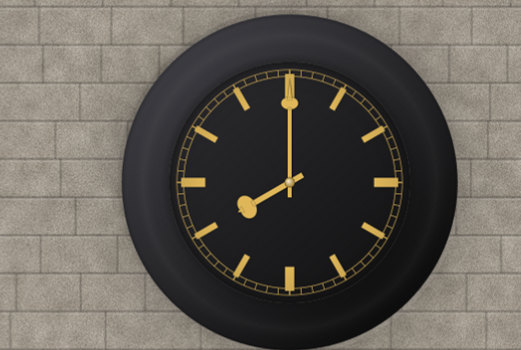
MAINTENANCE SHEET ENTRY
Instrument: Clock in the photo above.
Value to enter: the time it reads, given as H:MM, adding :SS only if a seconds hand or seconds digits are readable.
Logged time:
8:00
